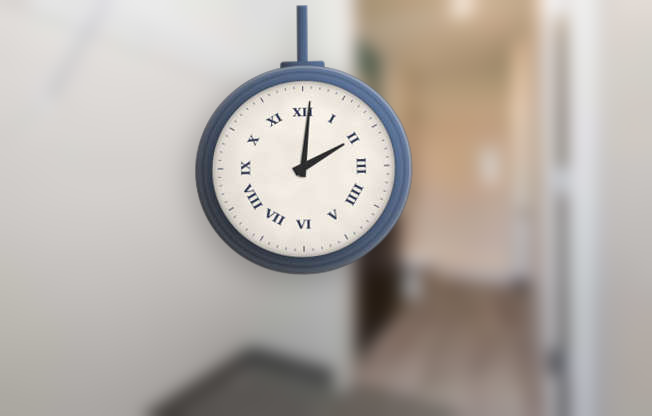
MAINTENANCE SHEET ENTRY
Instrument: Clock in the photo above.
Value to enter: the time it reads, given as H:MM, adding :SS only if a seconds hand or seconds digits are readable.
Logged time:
2:01
